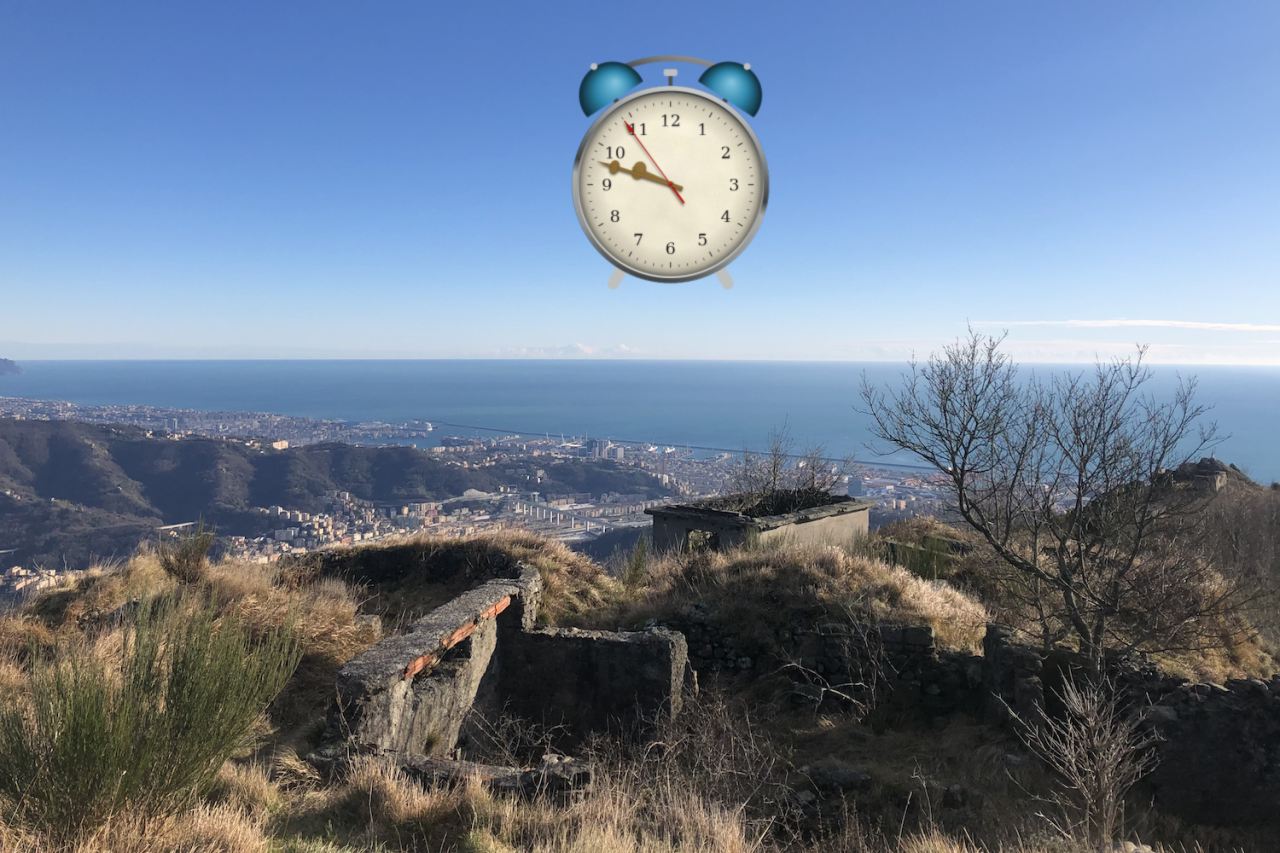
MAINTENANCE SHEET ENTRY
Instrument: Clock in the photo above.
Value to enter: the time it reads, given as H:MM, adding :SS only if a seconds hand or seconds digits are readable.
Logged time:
9:47:54
